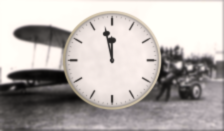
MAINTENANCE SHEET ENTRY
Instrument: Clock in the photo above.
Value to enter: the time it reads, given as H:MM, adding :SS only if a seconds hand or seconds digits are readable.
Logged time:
11:58
